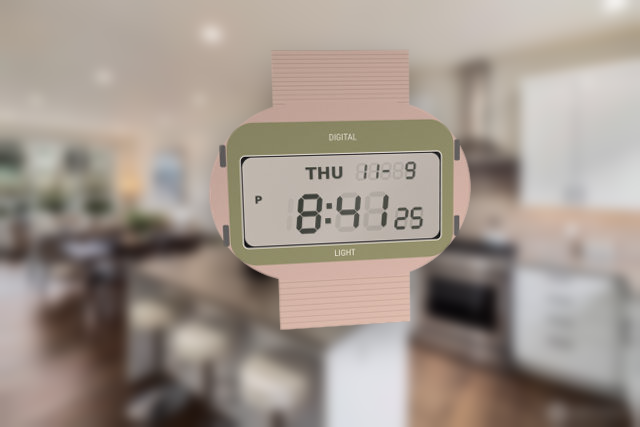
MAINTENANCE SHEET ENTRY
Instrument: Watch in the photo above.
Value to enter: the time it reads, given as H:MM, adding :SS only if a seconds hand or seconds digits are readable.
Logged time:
8:41:25
